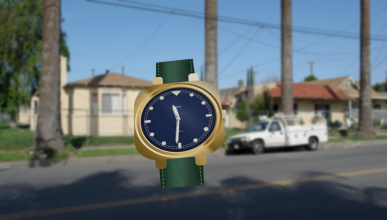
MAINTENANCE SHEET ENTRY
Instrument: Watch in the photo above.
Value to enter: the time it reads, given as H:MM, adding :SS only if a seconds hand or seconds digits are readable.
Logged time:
11:31
